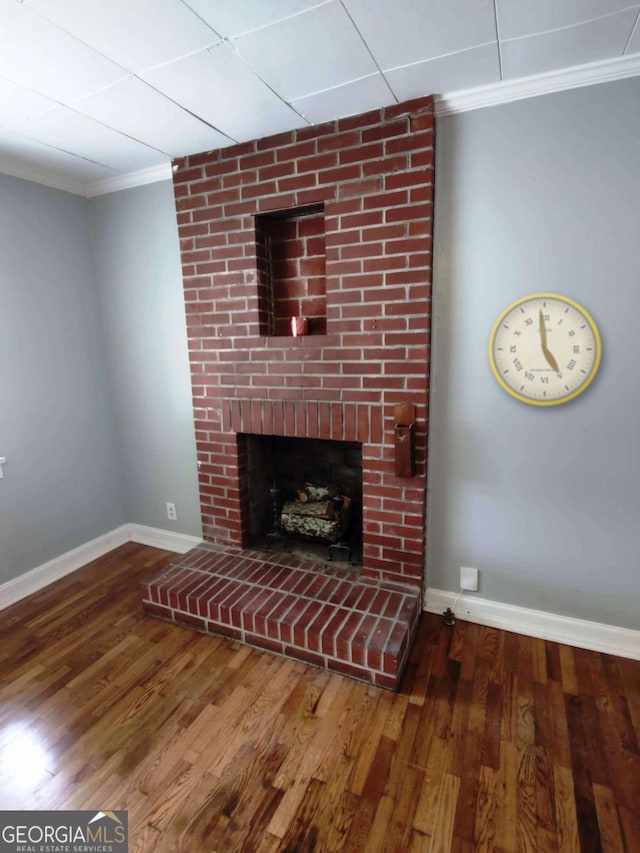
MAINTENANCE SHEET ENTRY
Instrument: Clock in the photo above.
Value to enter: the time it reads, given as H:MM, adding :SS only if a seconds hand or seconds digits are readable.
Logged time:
4:59
